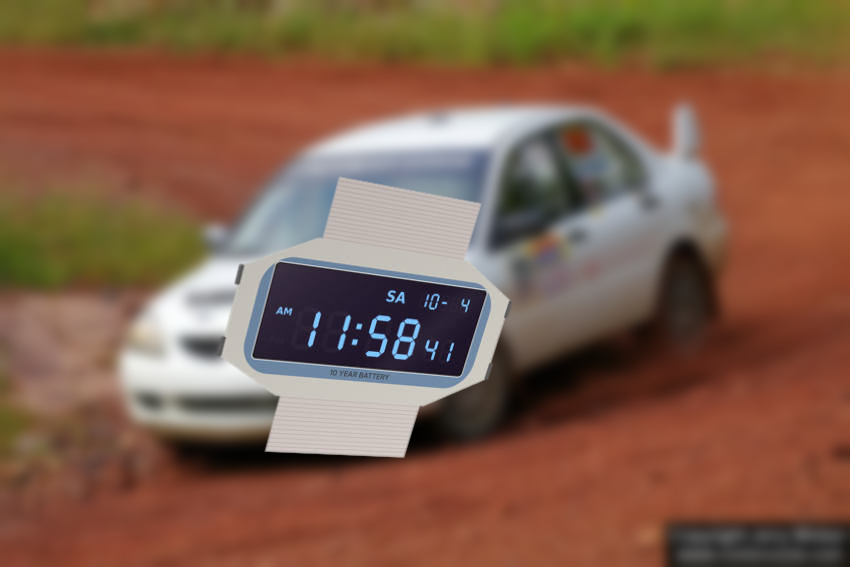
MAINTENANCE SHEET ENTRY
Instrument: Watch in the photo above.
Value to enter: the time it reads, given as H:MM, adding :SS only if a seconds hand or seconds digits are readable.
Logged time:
11:58:41
